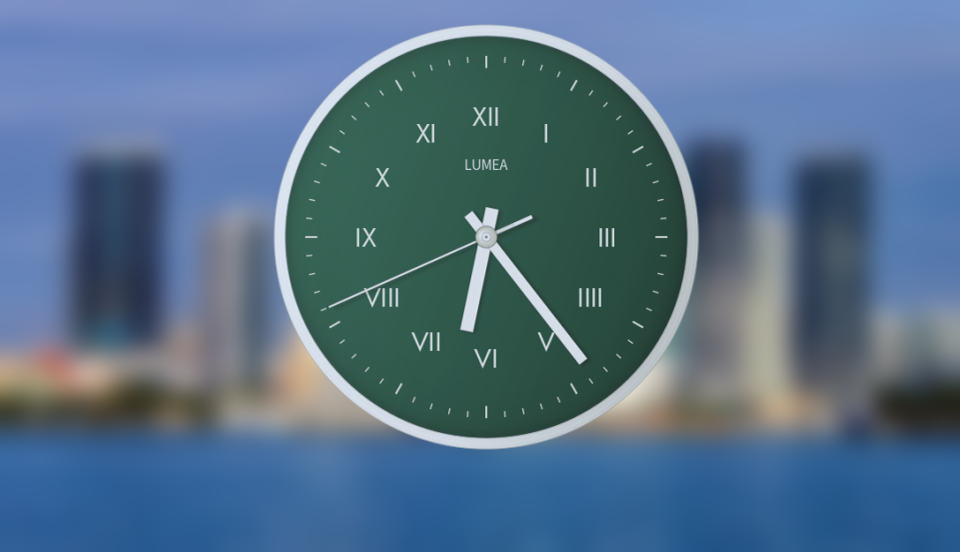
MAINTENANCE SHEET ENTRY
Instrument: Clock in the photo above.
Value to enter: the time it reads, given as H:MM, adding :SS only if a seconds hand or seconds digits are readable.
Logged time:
6:23:41
